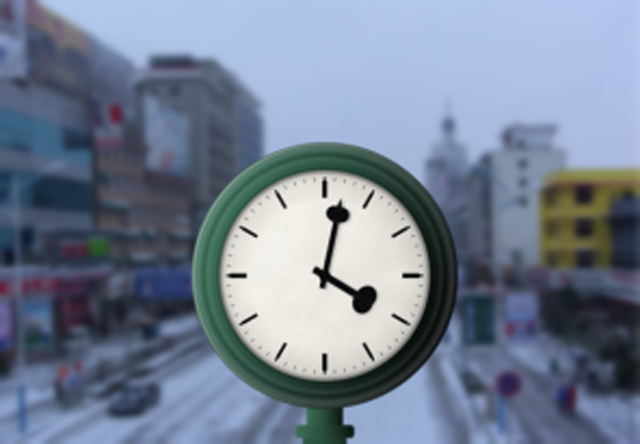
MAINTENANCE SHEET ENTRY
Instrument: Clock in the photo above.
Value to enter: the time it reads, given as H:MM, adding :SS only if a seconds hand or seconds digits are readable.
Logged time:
4:02
